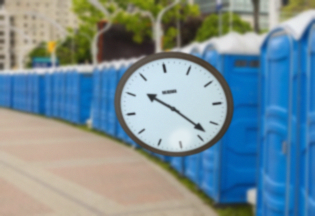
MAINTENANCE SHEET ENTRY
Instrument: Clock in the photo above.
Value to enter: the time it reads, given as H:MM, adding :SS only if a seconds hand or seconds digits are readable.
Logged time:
10:23
